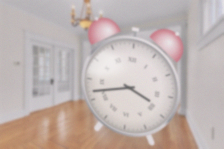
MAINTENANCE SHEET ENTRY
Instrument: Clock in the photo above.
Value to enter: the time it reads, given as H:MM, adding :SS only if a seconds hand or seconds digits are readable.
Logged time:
3:42
